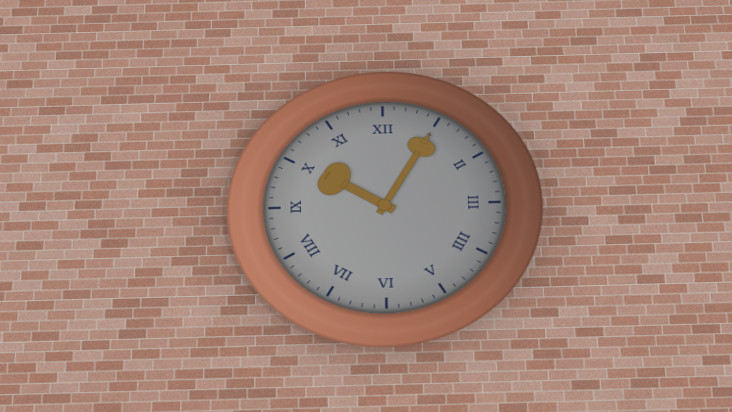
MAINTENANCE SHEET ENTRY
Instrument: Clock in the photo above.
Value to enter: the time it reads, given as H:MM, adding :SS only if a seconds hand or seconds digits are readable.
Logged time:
10:05
